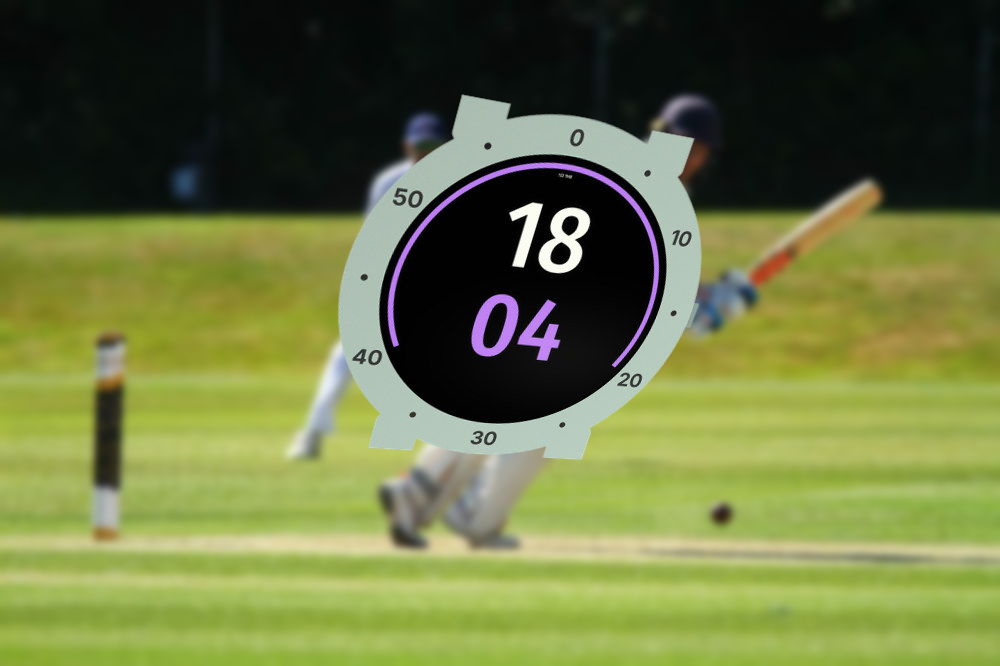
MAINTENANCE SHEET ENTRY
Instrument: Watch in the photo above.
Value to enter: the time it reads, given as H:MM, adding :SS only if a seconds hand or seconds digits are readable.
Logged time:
18:04
